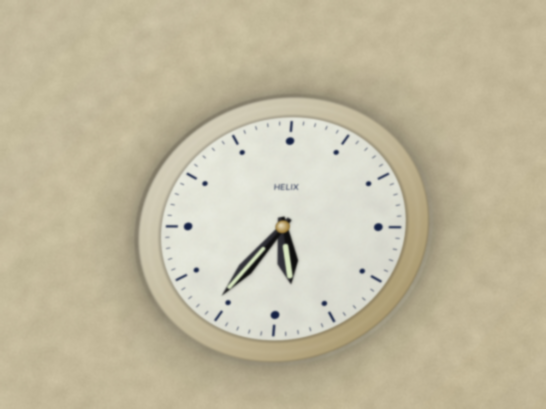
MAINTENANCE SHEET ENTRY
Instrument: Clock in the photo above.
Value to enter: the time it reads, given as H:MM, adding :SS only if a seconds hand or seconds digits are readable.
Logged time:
5:36
